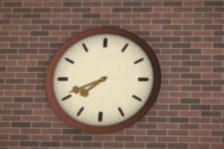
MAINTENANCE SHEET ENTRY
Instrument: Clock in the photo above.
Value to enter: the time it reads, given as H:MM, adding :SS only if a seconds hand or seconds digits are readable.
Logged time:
7:41
